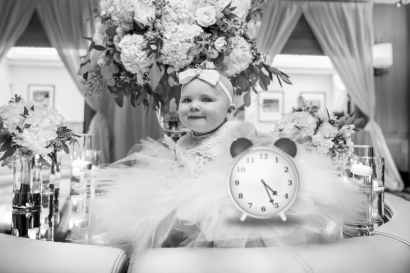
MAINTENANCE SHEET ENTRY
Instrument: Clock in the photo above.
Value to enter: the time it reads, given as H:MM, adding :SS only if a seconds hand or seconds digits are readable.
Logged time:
4:26
